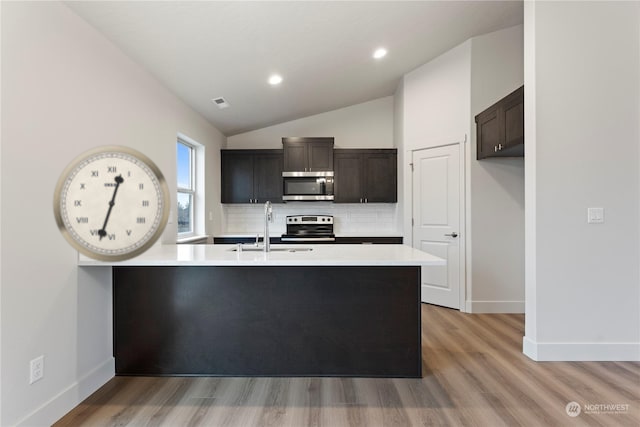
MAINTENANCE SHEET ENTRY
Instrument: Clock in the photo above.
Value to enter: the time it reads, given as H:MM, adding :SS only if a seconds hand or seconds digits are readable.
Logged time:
12:33
